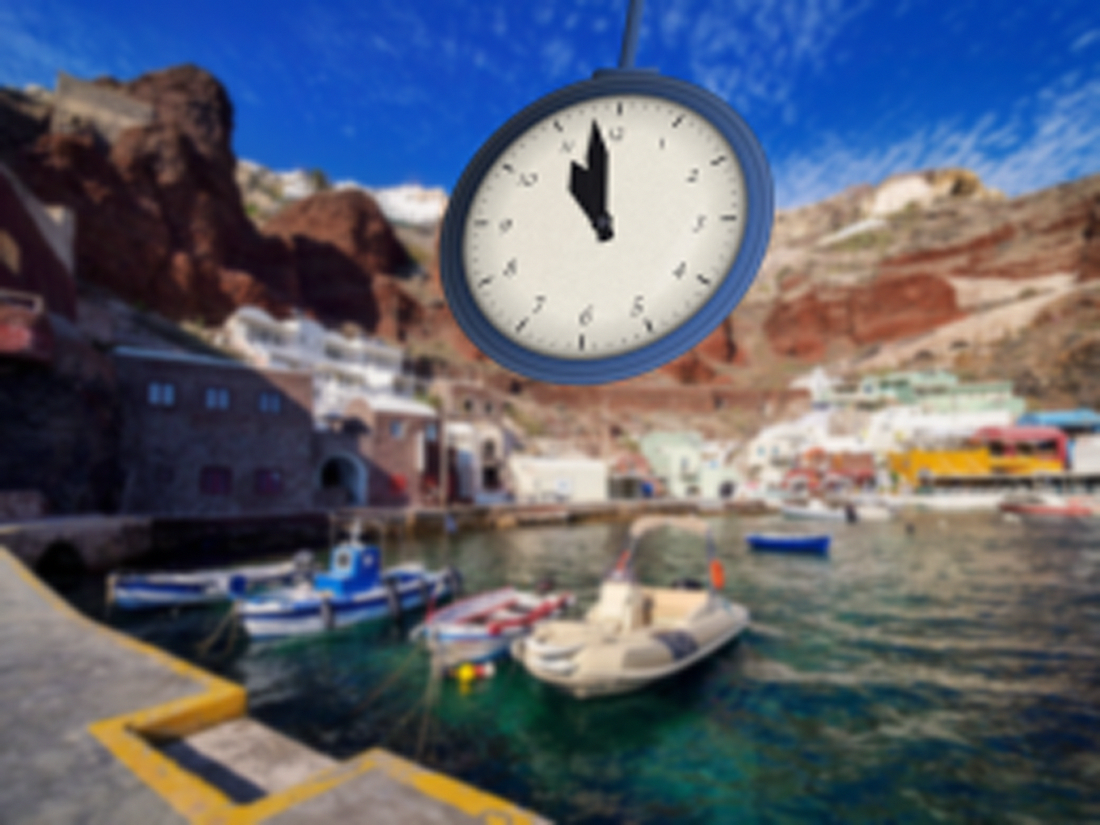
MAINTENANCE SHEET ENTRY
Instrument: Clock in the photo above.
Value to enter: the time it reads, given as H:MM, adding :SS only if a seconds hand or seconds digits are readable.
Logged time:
10:58
